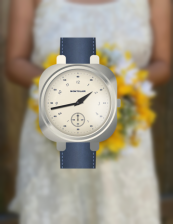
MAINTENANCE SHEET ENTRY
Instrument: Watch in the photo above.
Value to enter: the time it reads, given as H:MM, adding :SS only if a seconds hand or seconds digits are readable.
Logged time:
1:43
